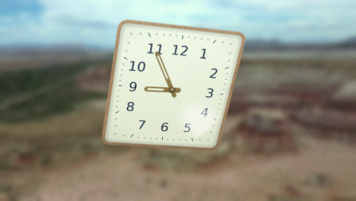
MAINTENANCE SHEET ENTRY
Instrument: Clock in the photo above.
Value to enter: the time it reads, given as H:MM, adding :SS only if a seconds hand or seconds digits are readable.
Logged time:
8:55
